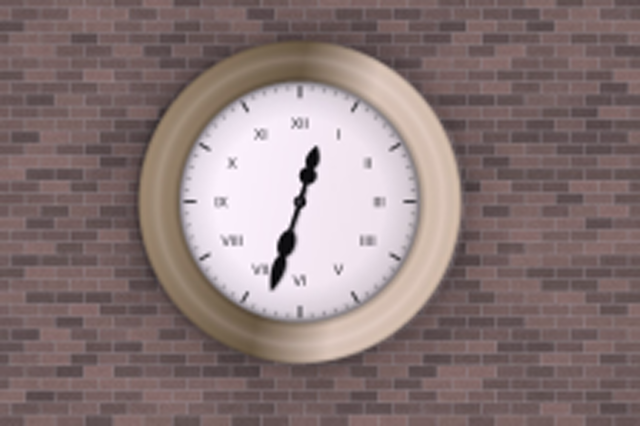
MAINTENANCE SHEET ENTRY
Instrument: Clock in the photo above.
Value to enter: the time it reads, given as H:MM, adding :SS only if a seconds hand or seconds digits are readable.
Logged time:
12:33
